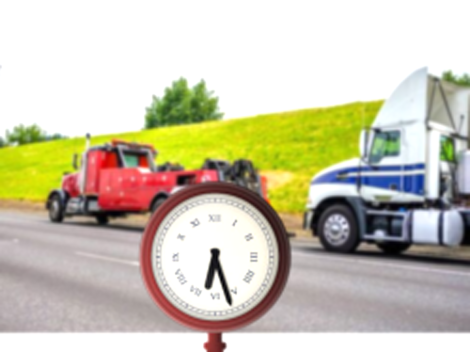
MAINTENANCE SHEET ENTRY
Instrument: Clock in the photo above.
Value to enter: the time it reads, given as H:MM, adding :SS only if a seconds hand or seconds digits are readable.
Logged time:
6:27
